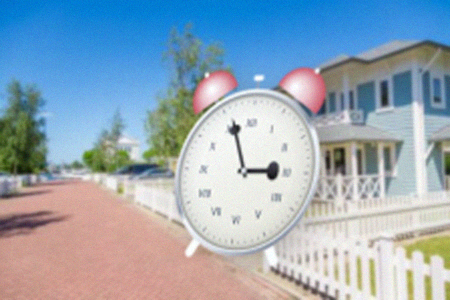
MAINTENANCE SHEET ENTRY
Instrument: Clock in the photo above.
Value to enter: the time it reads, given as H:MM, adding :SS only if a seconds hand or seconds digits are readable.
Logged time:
2:56
